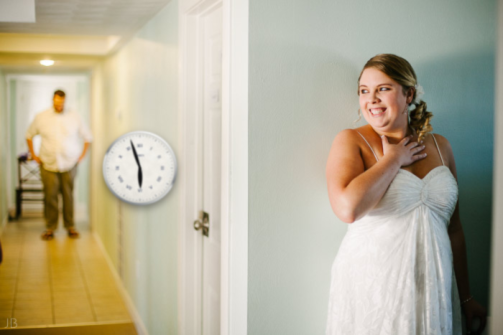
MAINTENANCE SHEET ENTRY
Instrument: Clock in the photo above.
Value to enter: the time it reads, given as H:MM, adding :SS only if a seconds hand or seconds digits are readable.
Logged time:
5:57
